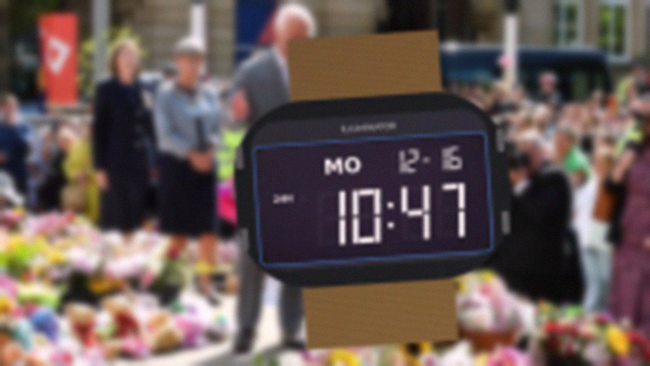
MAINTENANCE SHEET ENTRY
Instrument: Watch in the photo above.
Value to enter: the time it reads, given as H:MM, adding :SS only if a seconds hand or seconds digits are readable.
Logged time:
10:47
